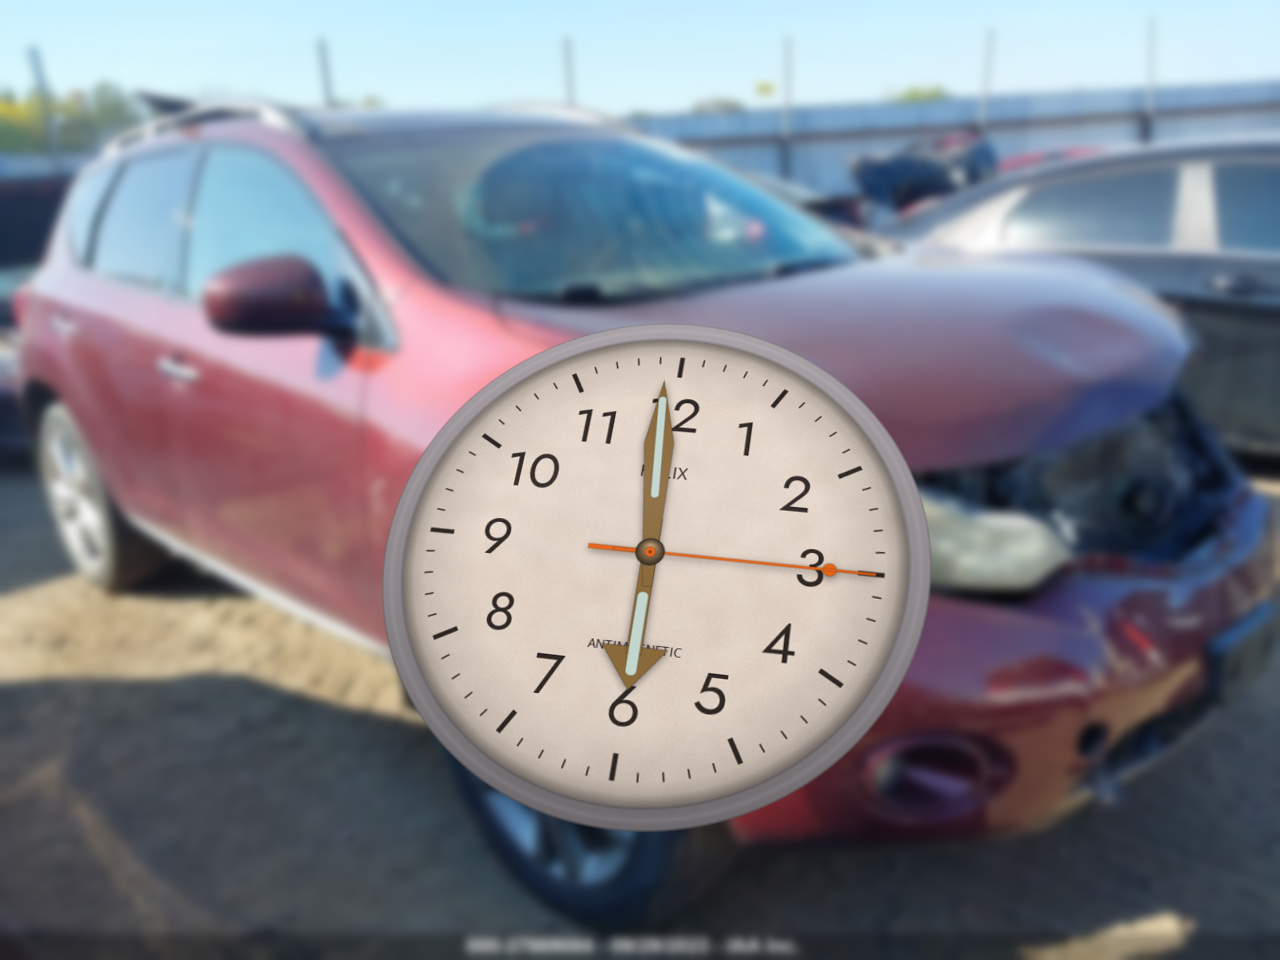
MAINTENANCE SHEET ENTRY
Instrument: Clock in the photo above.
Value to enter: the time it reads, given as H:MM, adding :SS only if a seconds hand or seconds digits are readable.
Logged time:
5:59:15
